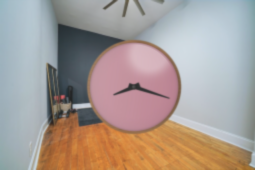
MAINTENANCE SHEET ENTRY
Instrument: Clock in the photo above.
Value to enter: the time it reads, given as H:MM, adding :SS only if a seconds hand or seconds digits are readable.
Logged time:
8:18
